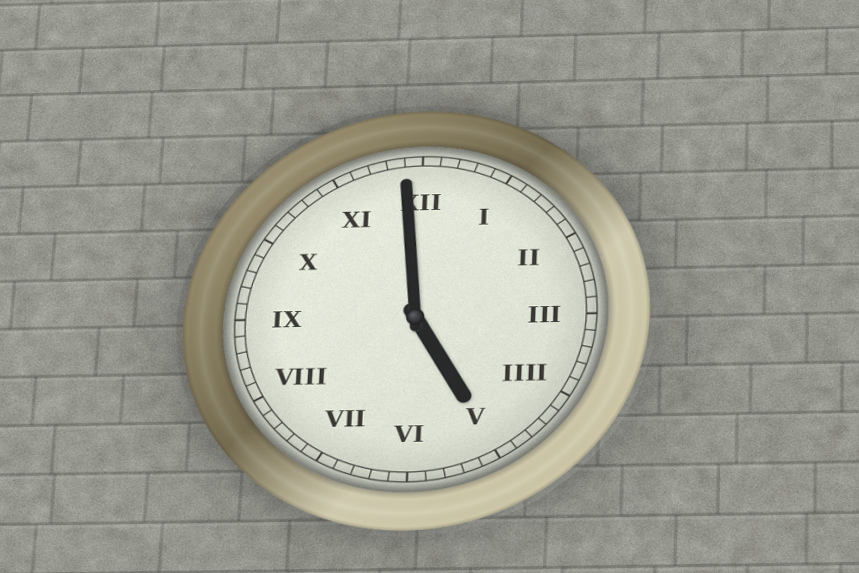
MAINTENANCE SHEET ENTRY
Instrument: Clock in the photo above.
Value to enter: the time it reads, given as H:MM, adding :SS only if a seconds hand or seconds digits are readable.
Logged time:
4:59
